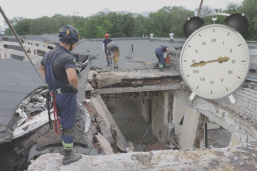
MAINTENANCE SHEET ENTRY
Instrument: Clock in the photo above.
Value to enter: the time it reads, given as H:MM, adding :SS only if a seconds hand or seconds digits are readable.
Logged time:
2:43
